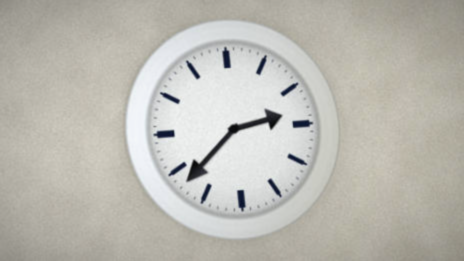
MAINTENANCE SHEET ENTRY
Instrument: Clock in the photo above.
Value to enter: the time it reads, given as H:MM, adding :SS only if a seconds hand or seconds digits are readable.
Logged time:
2:38
